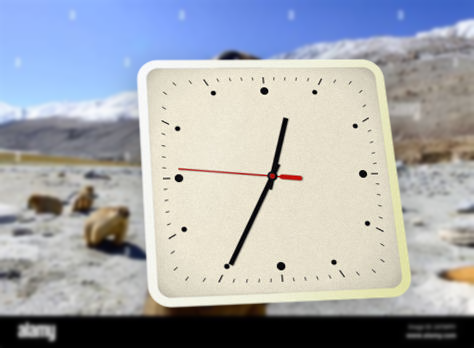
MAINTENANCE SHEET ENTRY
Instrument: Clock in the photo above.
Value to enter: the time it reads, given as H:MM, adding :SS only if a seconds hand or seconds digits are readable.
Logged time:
12:34:46
